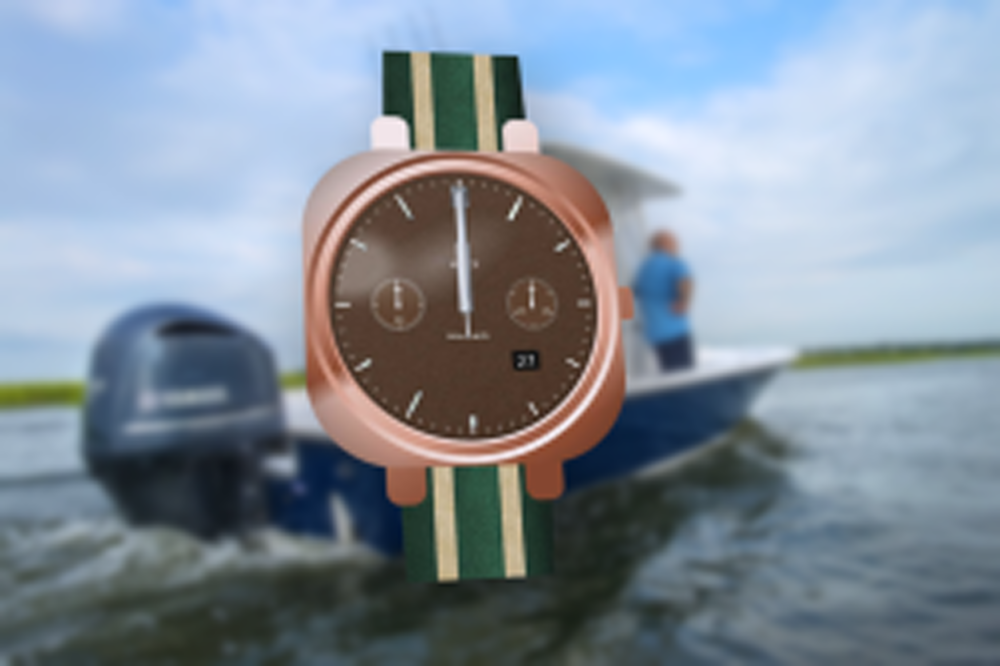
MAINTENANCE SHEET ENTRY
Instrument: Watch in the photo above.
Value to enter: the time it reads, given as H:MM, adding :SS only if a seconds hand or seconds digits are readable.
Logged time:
12:00
